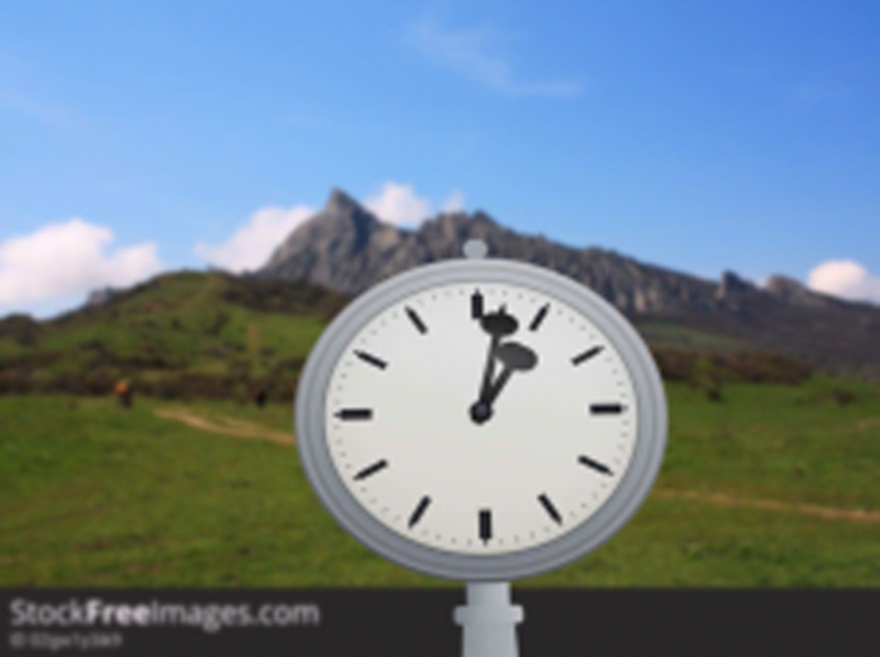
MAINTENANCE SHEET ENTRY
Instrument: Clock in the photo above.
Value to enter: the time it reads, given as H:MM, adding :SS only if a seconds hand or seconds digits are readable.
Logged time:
1:02
